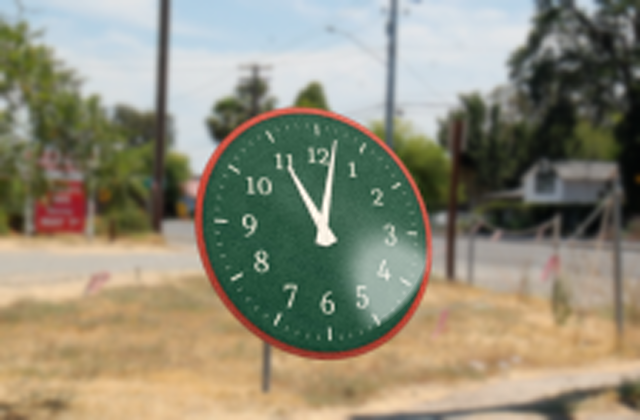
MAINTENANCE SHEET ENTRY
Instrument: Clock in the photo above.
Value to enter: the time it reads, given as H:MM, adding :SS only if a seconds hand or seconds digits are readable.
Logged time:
11:02
